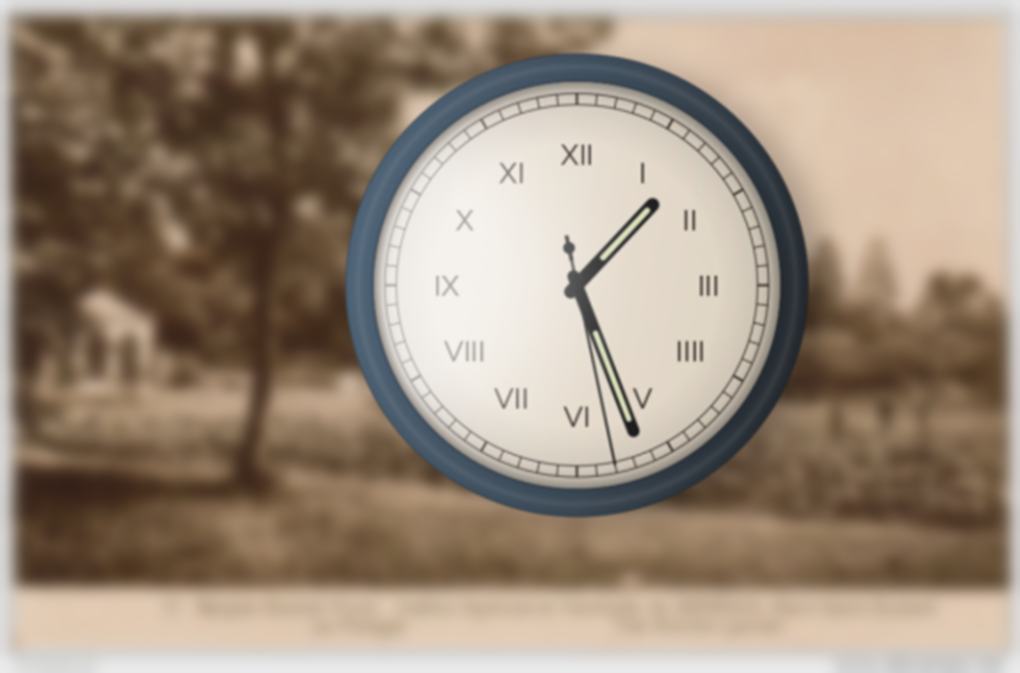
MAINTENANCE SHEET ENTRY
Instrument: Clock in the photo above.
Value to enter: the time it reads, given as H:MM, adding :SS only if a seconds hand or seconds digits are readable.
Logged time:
1:26:28
